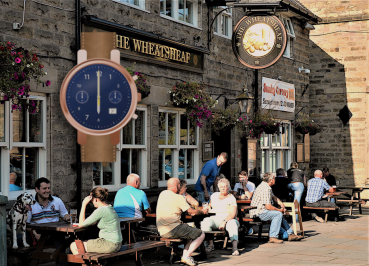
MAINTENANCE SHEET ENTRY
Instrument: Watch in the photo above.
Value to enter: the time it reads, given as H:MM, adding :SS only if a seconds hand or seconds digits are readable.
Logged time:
6:00
